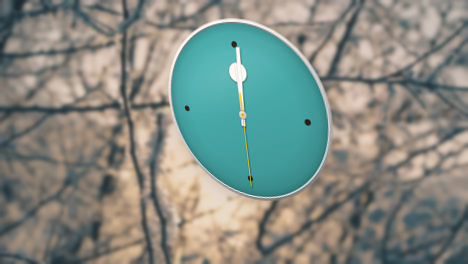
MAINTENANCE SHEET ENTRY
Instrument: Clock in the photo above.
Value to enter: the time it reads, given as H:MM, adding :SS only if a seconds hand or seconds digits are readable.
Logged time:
12:00:30
